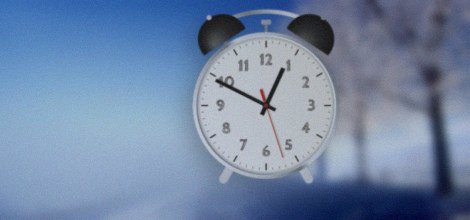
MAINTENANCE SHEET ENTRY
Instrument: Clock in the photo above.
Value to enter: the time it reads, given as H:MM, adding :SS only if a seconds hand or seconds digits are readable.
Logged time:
12:49:27
